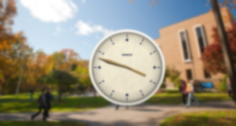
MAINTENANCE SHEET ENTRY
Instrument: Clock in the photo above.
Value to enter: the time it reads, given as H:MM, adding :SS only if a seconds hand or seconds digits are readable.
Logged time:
3:48
